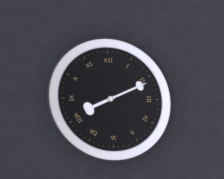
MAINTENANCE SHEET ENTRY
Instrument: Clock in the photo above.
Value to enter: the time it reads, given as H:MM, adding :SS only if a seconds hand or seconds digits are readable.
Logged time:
8:11
